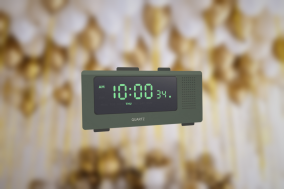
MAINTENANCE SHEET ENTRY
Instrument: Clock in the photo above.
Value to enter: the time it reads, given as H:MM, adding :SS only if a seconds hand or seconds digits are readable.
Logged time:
10:00:34
